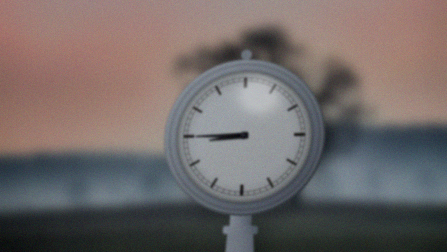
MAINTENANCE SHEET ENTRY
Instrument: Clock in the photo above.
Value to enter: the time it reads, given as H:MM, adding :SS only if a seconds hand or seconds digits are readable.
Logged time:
8:45
